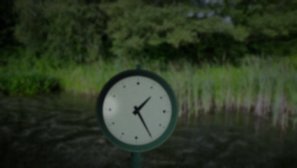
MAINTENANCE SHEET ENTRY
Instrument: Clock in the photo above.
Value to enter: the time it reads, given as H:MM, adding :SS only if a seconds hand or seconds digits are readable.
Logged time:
1:25
